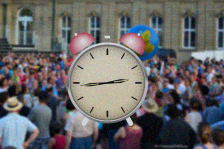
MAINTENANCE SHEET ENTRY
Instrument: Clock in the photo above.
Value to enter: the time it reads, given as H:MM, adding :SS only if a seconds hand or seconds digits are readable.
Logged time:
2:44
